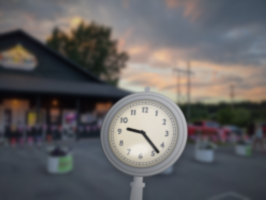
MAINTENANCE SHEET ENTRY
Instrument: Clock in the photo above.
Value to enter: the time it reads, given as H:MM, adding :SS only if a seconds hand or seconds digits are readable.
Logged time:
9:23
